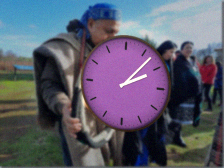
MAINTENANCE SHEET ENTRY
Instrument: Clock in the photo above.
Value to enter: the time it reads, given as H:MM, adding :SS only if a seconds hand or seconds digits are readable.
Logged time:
2:07
